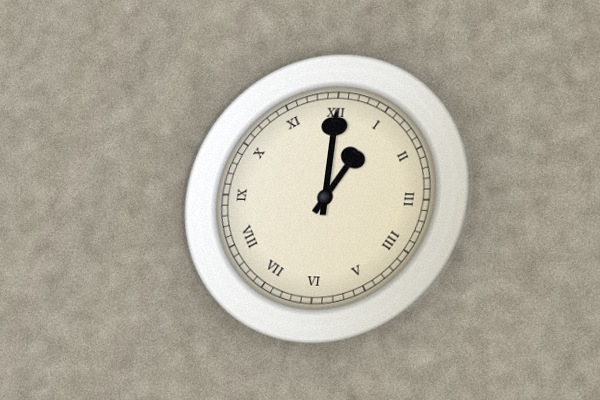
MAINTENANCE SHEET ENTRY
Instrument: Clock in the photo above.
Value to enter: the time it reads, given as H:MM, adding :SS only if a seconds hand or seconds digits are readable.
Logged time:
1:00
